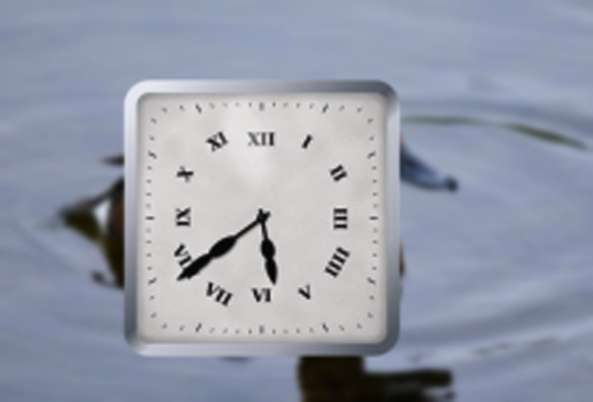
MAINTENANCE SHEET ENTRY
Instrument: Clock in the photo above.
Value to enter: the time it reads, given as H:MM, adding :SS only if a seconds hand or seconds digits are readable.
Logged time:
5:39
